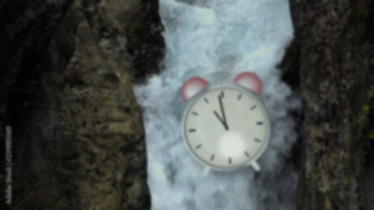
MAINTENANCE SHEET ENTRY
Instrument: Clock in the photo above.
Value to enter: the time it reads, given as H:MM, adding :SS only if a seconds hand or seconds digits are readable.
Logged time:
10:59
